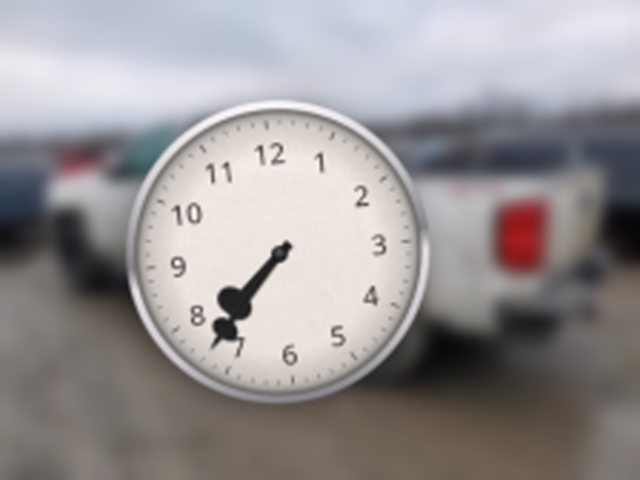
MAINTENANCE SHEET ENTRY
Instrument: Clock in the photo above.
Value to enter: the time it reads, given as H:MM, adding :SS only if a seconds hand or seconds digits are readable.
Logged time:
7:37
